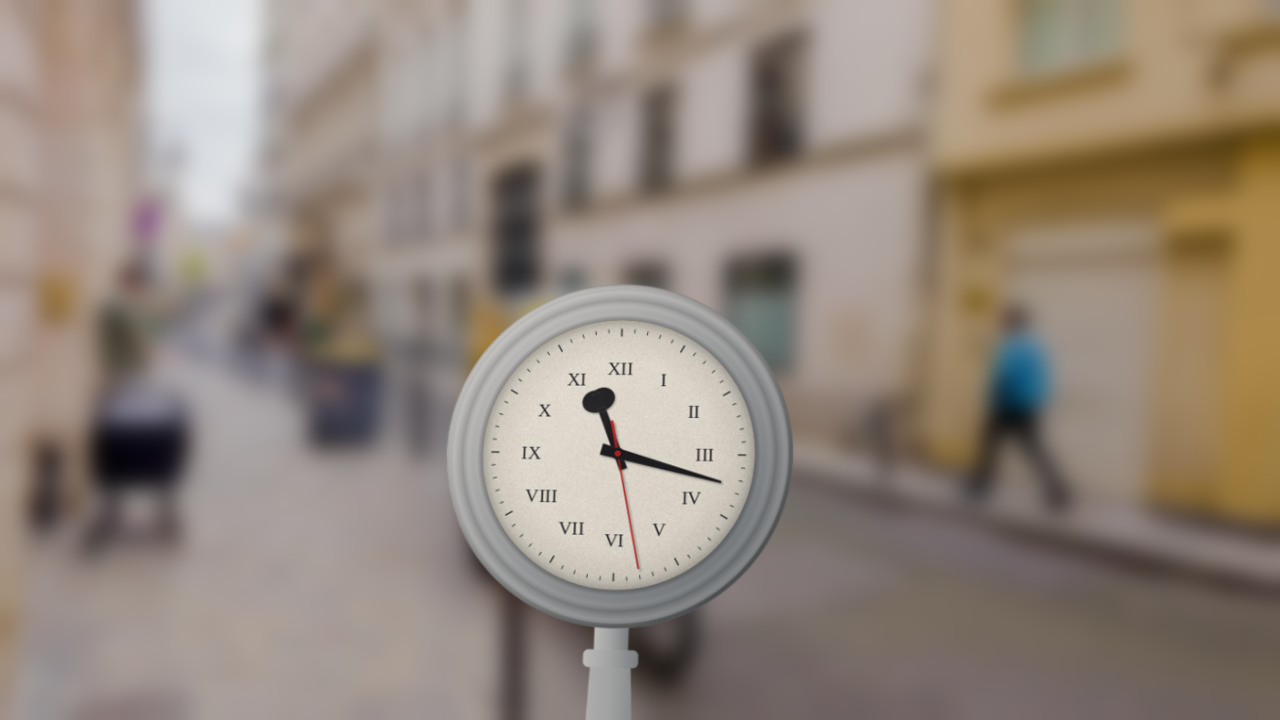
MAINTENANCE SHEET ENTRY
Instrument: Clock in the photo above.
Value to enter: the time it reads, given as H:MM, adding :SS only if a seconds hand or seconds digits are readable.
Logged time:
11:17:28
